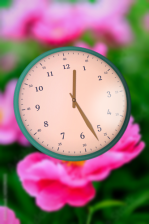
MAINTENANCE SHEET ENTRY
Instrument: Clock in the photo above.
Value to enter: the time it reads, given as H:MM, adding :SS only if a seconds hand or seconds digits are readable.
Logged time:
12:27
